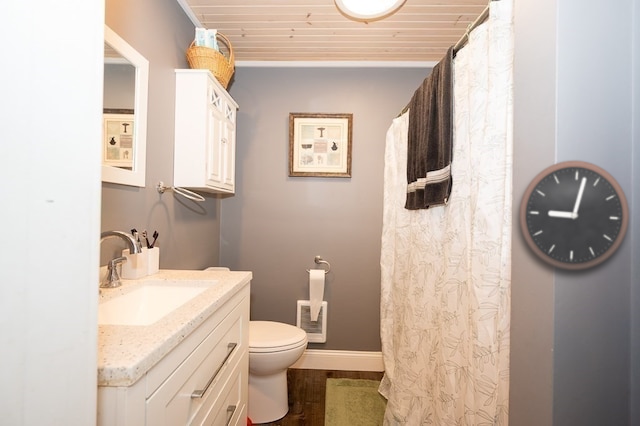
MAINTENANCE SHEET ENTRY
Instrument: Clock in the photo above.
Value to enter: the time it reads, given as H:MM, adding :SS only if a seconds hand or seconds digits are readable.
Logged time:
9:02
